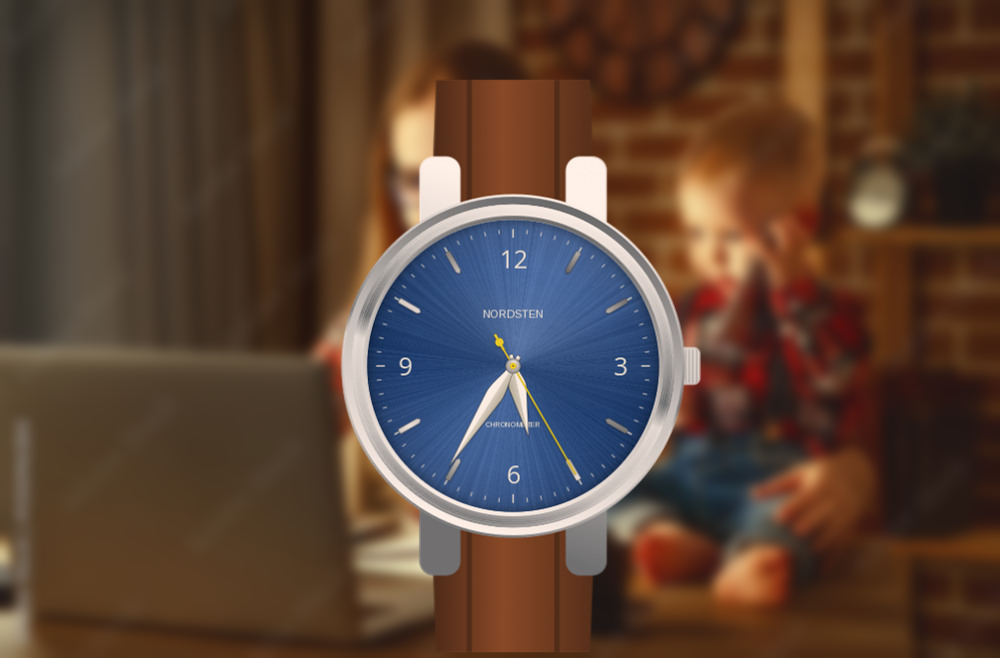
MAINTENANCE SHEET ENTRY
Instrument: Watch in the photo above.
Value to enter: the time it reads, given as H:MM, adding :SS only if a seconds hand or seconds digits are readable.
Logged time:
5:35:25
